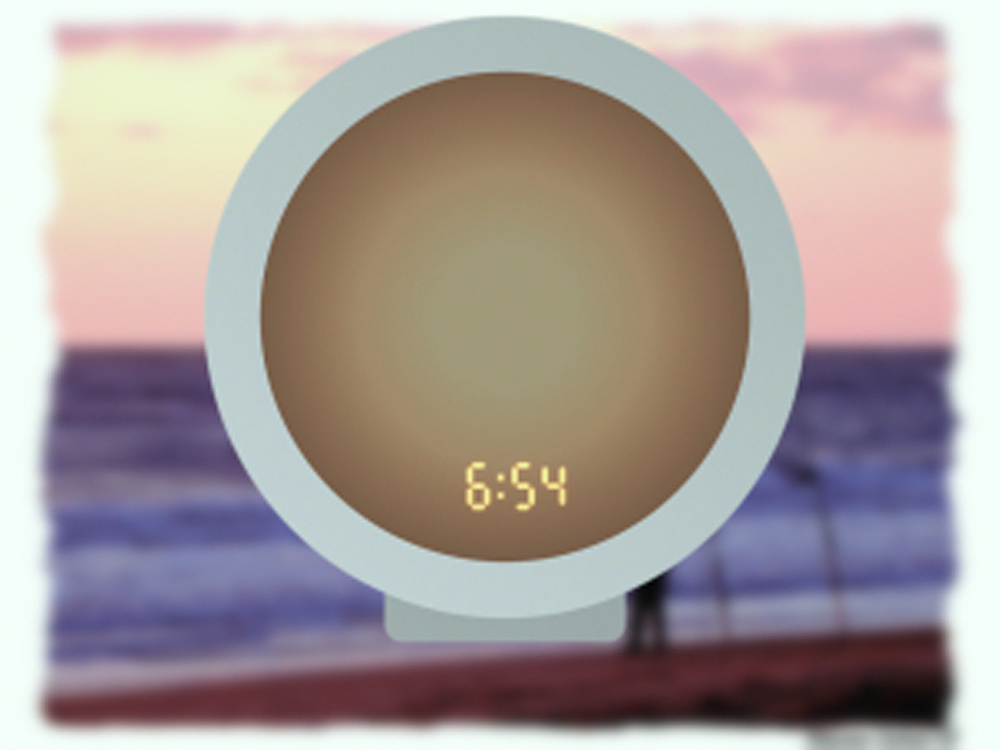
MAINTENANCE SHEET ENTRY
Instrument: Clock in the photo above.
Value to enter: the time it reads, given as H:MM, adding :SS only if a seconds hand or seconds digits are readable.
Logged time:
6:54
